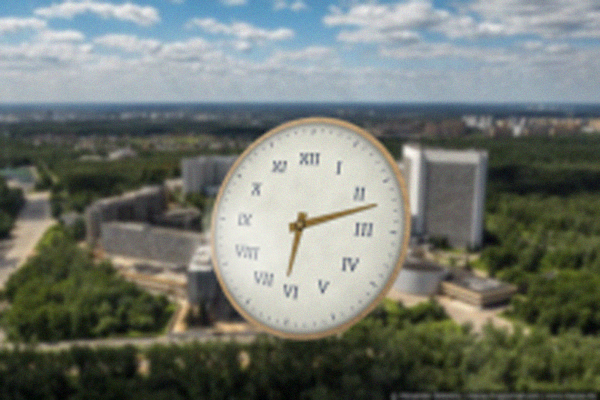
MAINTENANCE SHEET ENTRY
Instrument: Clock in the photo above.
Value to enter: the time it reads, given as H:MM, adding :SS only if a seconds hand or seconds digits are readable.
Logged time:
6:12
